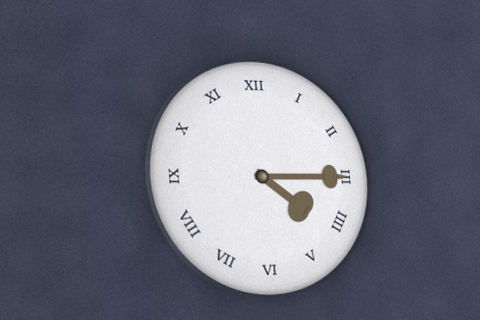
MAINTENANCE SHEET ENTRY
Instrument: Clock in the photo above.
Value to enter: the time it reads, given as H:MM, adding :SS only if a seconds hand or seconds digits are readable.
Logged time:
4:15
